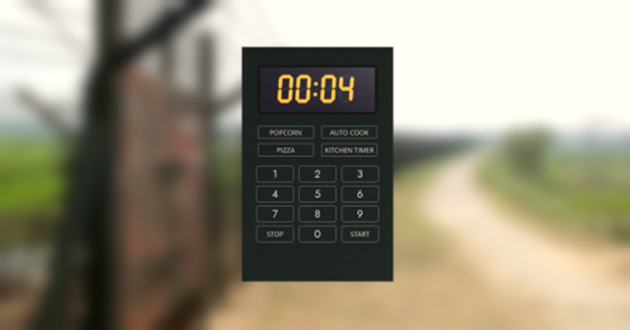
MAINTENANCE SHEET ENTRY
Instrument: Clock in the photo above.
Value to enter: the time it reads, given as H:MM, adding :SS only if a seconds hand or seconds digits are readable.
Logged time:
0:04
